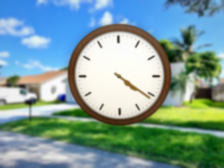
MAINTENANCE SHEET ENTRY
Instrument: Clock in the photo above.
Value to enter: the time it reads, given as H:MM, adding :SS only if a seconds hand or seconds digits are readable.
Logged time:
4:21
